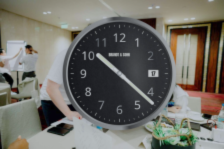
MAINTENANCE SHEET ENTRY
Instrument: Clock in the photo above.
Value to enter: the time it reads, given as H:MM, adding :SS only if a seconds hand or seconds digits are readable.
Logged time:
10:22
